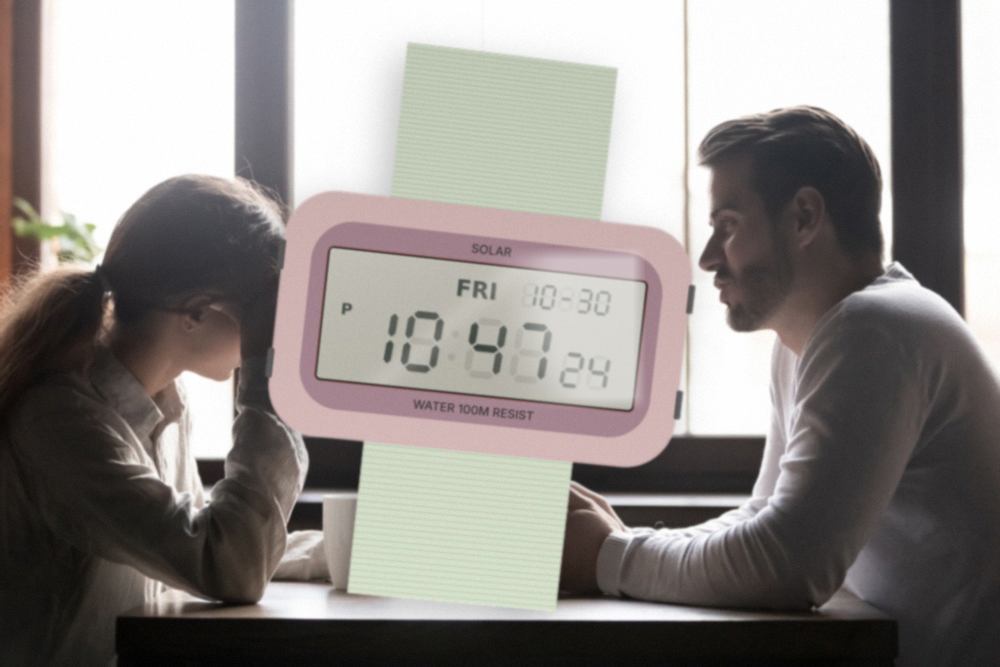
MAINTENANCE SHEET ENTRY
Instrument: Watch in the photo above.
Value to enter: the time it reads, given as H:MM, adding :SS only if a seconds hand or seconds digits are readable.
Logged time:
10:47:24
